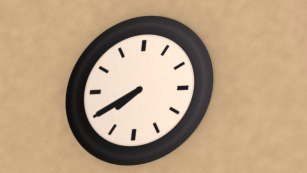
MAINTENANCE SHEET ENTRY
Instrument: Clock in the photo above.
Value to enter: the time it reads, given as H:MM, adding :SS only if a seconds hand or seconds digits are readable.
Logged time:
7:40
